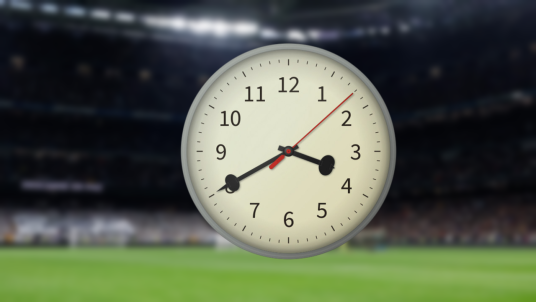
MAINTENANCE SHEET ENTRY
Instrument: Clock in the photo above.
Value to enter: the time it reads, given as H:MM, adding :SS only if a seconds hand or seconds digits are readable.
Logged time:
3:40:08
